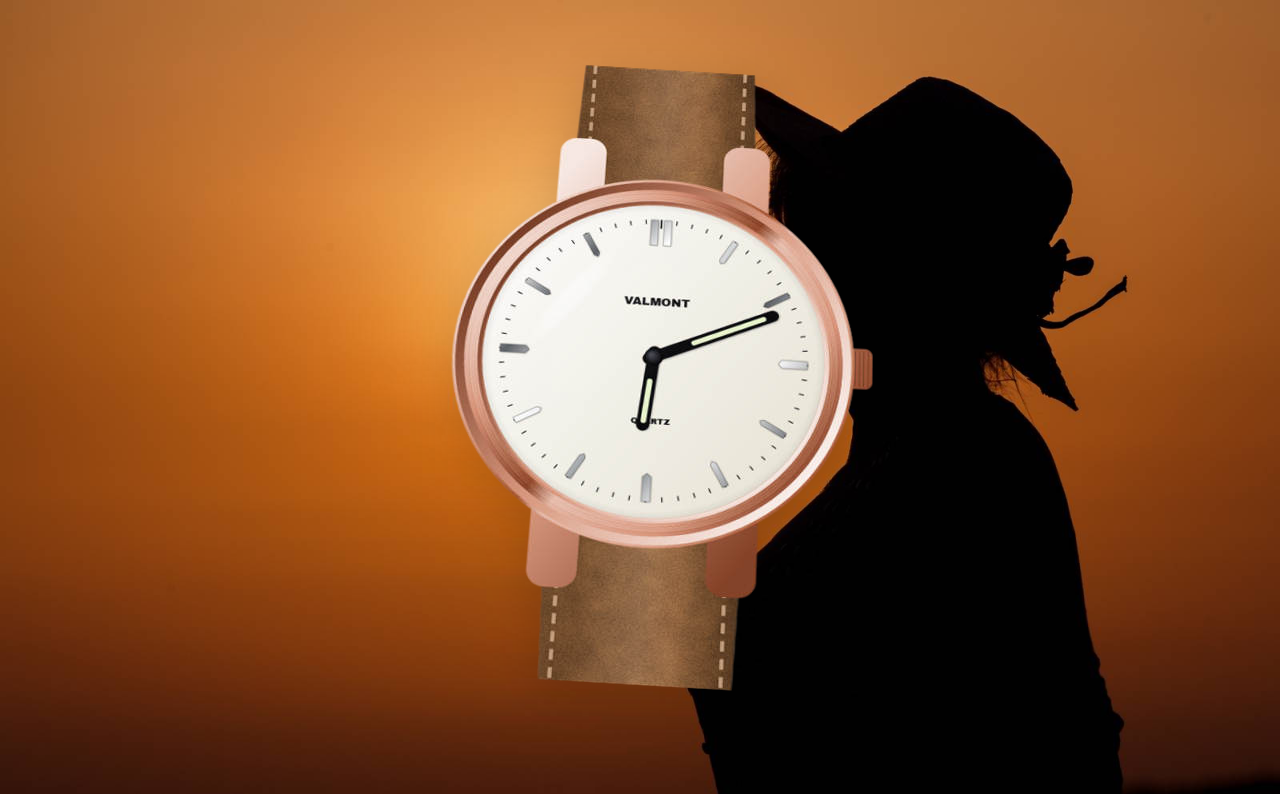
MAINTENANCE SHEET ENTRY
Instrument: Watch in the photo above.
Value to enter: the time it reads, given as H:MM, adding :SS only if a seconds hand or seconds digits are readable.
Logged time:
6:11
